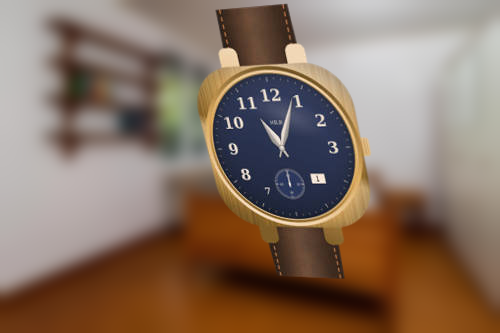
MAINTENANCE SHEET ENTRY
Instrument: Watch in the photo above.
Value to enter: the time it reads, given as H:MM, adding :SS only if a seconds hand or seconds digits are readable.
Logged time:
11:04
